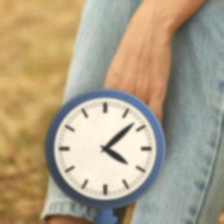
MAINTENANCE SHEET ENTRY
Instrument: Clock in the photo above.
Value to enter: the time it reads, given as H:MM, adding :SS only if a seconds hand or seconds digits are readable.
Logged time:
4:08
